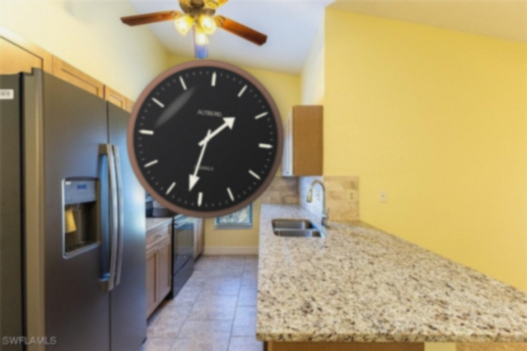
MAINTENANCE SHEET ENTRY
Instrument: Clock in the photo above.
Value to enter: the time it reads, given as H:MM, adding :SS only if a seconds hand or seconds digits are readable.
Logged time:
1:32
